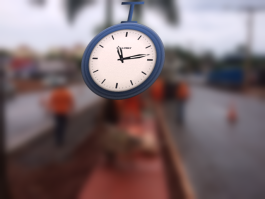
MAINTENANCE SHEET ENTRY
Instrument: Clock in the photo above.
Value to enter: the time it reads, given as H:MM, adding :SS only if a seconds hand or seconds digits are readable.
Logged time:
11:13
